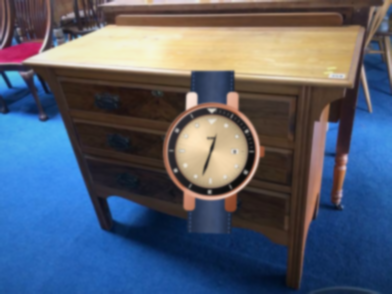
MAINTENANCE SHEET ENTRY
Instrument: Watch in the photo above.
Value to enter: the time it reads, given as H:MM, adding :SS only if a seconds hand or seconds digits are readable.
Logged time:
12:33
